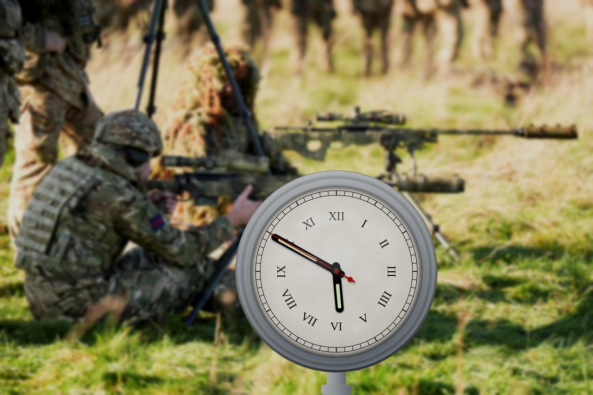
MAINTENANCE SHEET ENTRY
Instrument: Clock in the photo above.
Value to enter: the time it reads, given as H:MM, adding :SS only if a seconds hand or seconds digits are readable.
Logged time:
5:49:50
